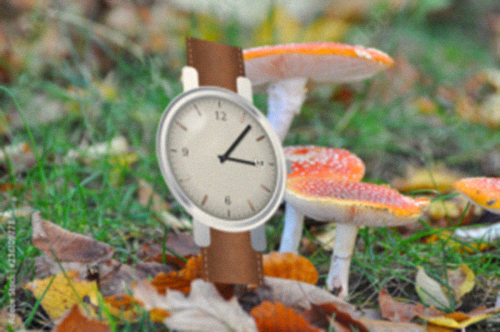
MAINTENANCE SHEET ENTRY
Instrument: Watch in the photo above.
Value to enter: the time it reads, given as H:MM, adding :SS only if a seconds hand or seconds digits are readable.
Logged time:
3:07
